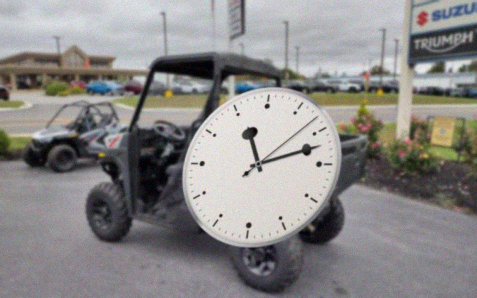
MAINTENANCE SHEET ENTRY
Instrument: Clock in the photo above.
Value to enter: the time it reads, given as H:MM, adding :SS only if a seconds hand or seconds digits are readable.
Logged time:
11:12:08
